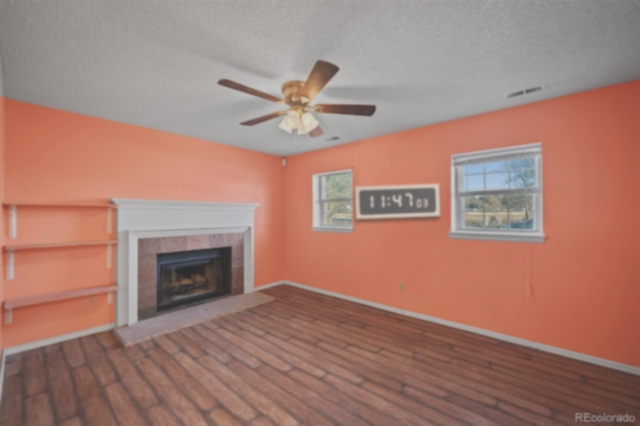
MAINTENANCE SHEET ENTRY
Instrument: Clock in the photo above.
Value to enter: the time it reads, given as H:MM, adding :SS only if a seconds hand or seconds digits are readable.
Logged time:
11:47
